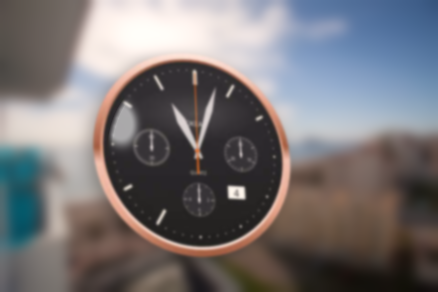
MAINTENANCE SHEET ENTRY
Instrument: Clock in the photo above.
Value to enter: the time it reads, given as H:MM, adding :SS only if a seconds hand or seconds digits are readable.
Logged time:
11:03
